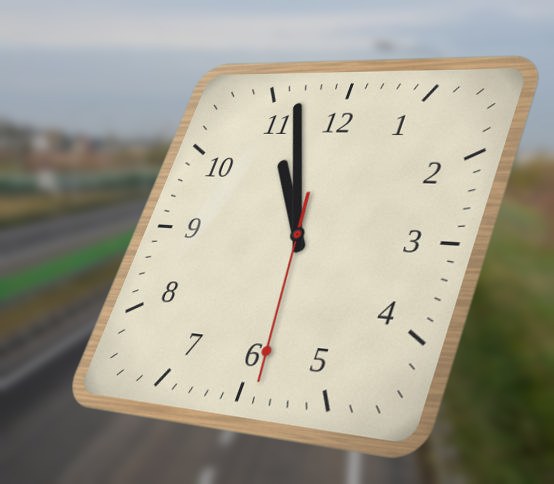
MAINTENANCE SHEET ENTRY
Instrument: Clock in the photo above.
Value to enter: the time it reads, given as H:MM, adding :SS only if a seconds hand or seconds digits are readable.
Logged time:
10:56:29
